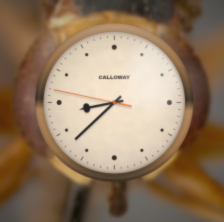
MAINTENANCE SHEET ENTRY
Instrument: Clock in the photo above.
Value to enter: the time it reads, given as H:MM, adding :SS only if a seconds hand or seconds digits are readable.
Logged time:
8:37:47
